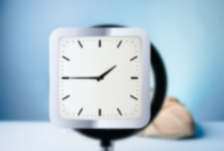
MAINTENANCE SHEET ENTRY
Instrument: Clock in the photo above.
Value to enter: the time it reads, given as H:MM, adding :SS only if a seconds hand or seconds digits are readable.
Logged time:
1:45
